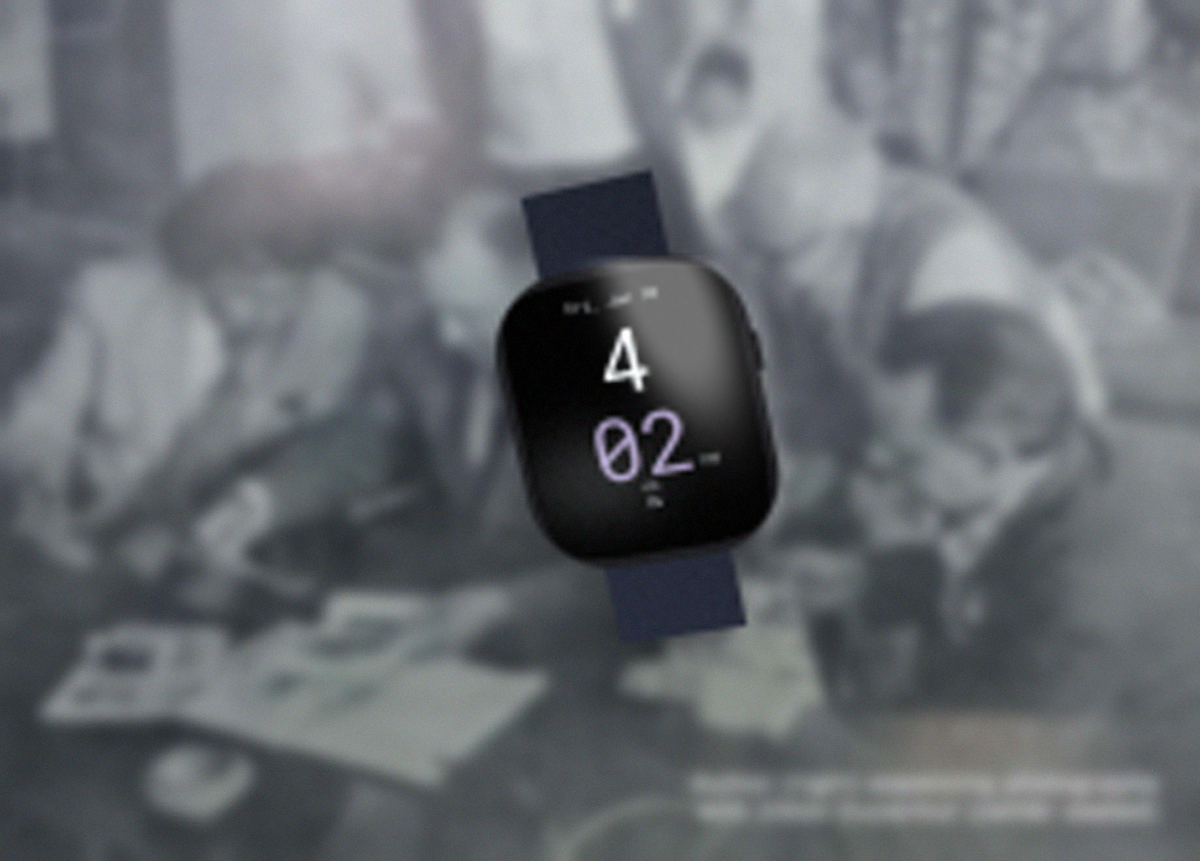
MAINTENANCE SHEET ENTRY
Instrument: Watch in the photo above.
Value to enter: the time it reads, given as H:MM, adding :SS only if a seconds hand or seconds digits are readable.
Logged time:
4:02
